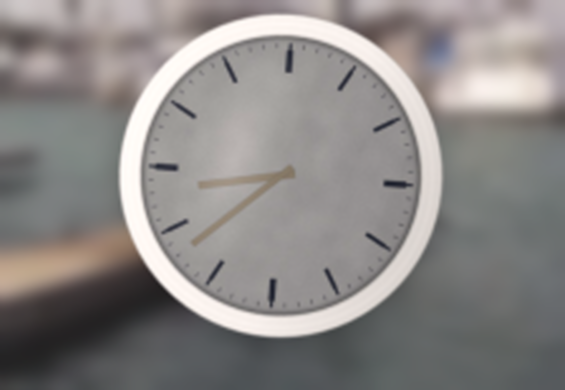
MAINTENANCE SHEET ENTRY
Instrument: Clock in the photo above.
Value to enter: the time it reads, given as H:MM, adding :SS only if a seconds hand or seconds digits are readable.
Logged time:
8:38
